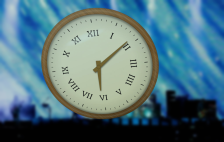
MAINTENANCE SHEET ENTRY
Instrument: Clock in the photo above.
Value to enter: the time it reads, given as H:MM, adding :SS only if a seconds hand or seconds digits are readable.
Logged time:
6:09
